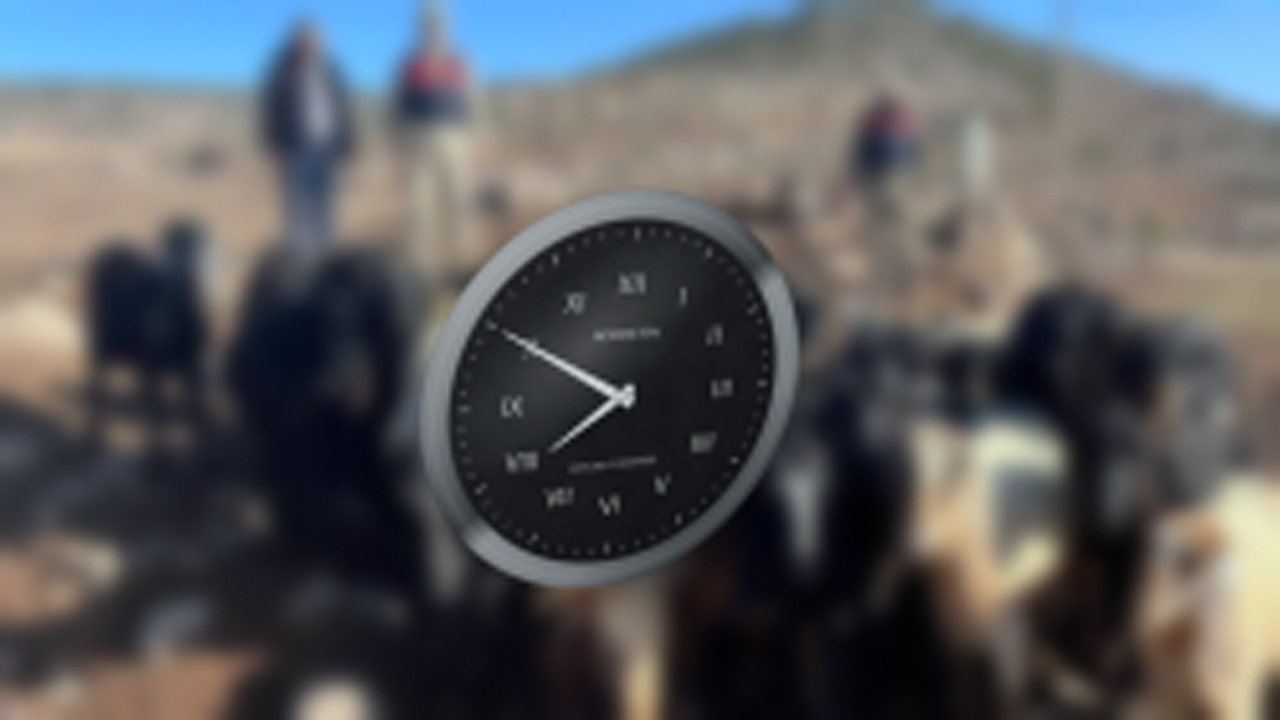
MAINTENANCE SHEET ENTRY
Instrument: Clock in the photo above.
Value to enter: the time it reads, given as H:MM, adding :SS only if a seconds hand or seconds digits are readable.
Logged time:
7:50
